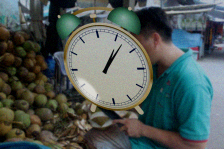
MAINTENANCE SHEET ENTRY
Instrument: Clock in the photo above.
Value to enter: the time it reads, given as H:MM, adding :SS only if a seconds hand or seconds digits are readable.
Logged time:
1:07
